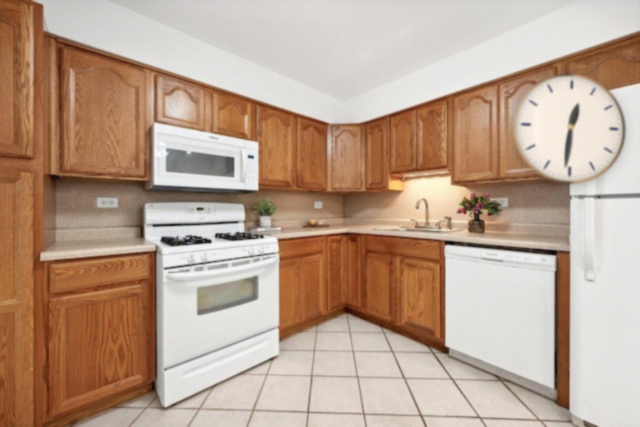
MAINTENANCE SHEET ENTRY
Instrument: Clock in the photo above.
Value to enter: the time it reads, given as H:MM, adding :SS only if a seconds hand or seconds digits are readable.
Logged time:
12:31
